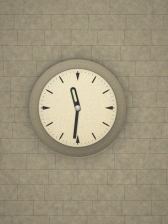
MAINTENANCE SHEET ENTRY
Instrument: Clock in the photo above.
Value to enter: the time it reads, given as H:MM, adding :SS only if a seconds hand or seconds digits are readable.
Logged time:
11:31
